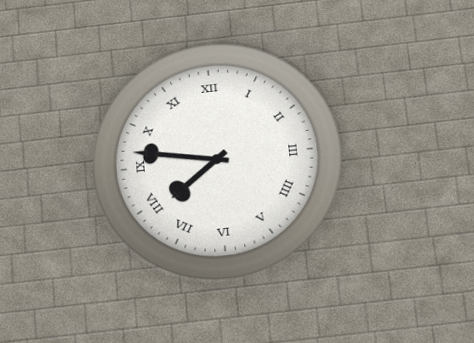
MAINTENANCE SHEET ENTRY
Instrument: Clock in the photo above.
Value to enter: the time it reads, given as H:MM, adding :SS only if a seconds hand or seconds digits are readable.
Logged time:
7:47
